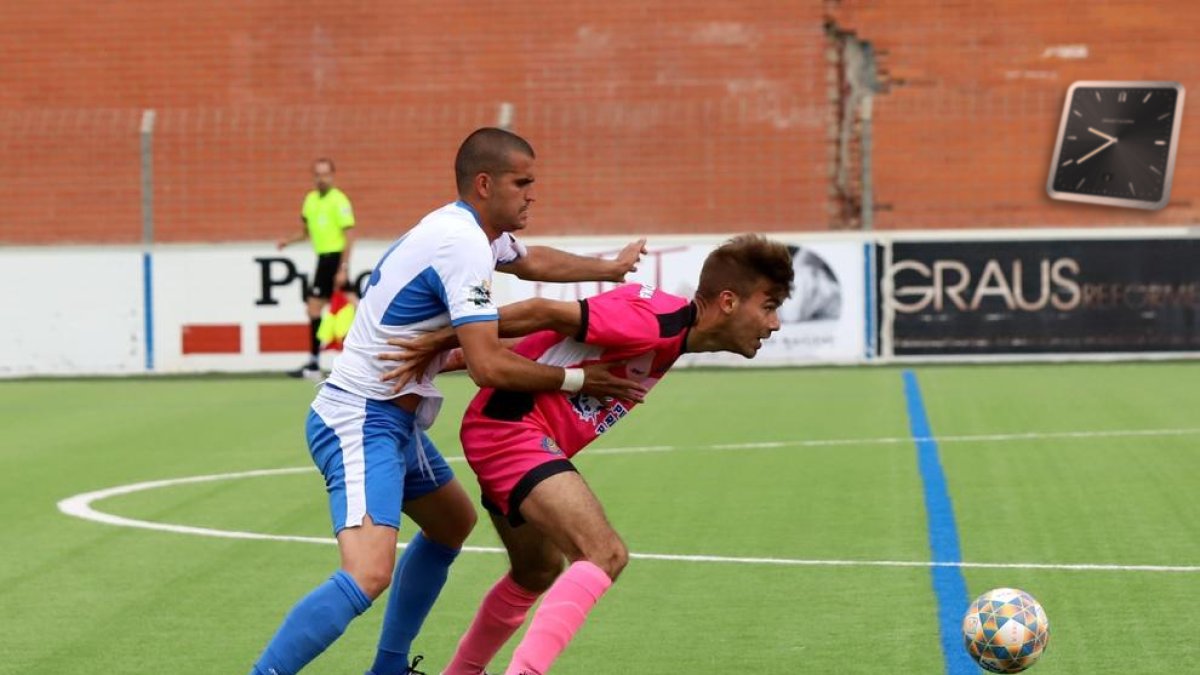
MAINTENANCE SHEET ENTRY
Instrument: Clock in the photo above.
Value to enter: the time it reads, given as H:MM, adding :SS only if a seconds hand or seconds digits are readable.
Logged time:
9:39
